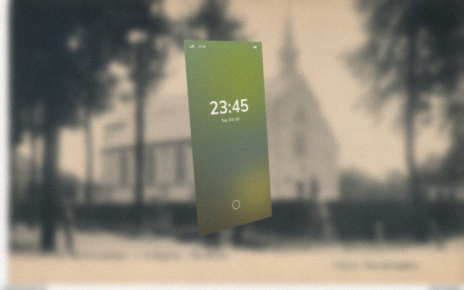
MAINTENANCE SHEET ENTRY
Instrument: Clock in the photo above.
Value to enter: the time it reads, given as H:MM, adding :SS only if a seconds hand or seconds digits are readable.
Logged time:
23:45
